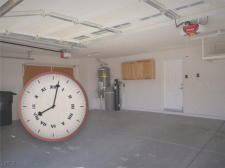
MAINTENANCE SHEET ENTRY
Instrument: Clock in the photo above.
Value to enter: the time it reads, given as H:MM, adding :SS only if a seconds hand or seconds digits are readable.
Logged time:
8:02
